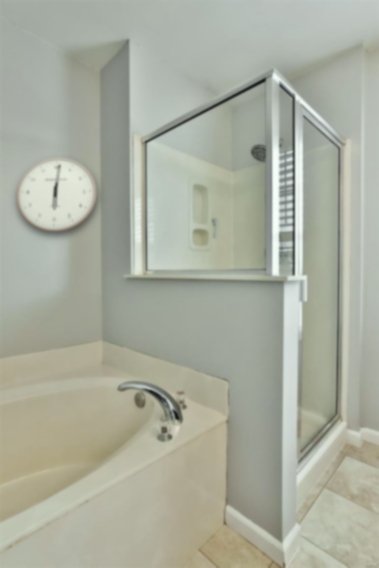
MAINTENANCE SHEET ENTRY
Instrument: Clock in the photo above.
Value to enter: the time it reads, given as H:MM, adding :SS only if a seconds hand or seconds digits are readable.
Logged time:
6:01
